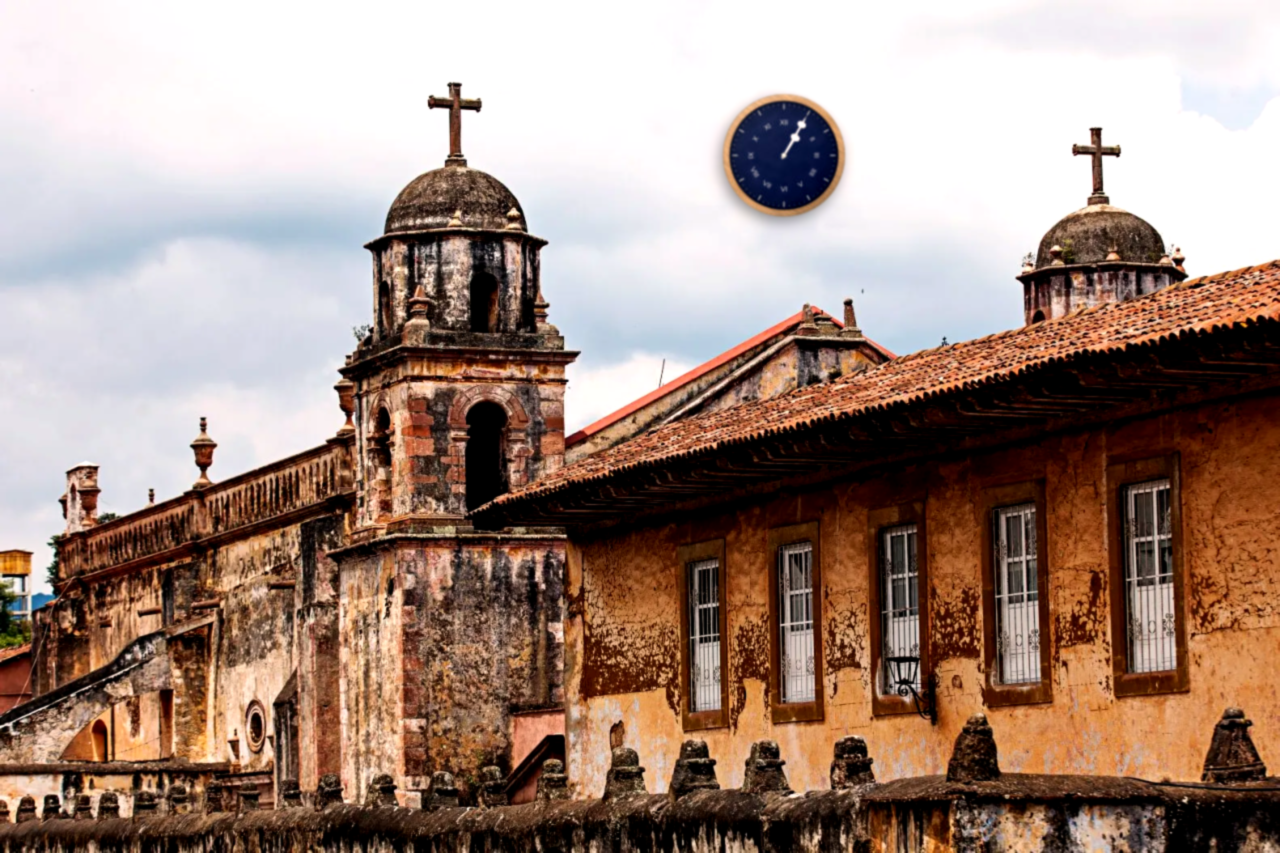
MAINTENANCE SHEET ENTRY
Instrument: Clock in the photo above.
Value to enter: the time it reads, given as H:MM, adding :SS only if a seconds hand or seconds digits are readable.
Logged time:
1:05
